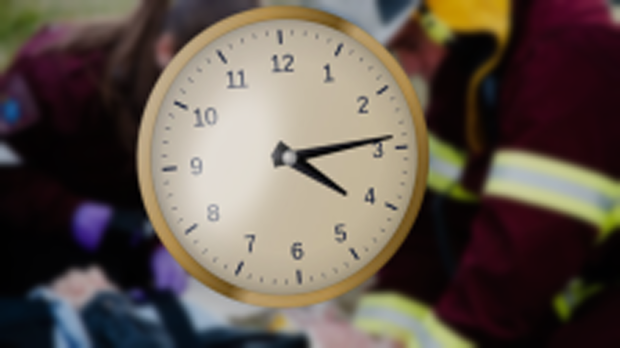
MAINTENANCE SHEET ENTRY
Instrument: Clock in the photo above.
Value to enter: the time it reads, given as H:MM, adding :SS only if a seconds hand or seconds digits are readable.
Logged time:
4:14
